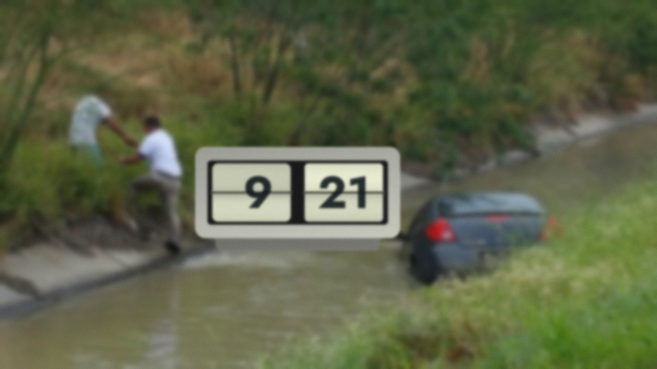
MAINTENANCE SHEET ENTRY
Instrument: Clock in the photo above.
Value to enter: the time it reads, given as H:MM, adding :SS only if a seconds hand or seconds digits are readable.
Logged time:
9:21
